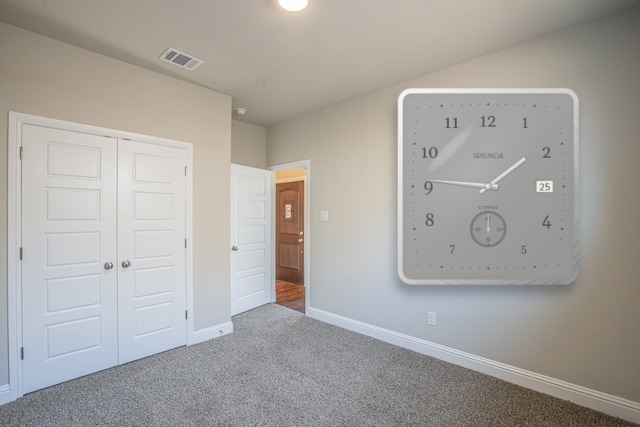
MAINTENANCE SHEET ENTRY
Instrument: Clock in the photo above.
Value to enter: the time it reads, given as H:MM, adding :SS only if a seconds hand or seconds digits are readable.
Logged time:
1:46
